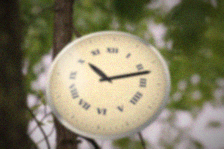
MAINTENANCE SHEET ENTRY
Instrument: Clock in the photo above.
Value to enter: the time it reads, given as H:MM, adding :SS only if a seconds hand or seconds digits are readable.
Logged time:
10:12
